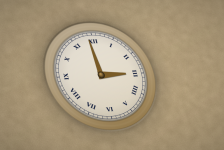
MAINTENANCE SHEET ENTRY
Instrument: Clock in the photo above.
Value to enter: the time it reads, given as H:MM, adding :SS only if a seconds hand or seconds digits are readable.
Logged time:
2:59
